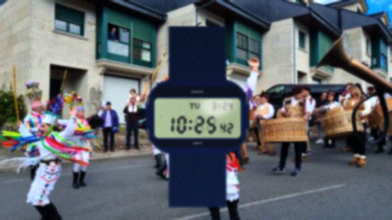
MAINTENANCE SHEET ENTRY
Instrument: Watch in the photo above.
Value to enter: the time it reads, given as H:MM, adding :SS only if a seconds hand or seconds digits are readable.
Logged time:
10:25:42
